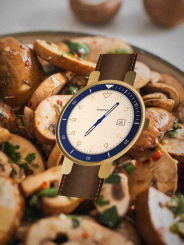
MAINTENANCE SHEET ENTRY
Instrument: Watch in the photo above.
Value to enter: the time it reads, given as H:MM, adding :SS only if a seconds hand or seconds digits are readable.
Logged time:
7:06
